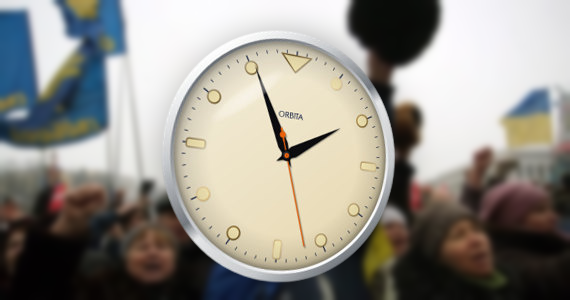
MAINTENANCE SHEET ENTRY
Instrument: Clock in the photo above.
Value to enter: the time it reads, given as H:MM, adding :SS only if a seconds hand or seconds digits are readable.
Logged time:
1:55:27
